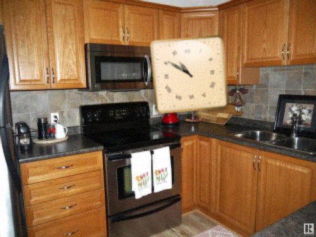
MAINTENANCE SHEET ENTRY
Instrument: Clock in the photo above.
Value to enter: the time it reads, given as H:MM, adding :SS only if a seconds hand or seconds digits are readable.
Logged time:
10:51
